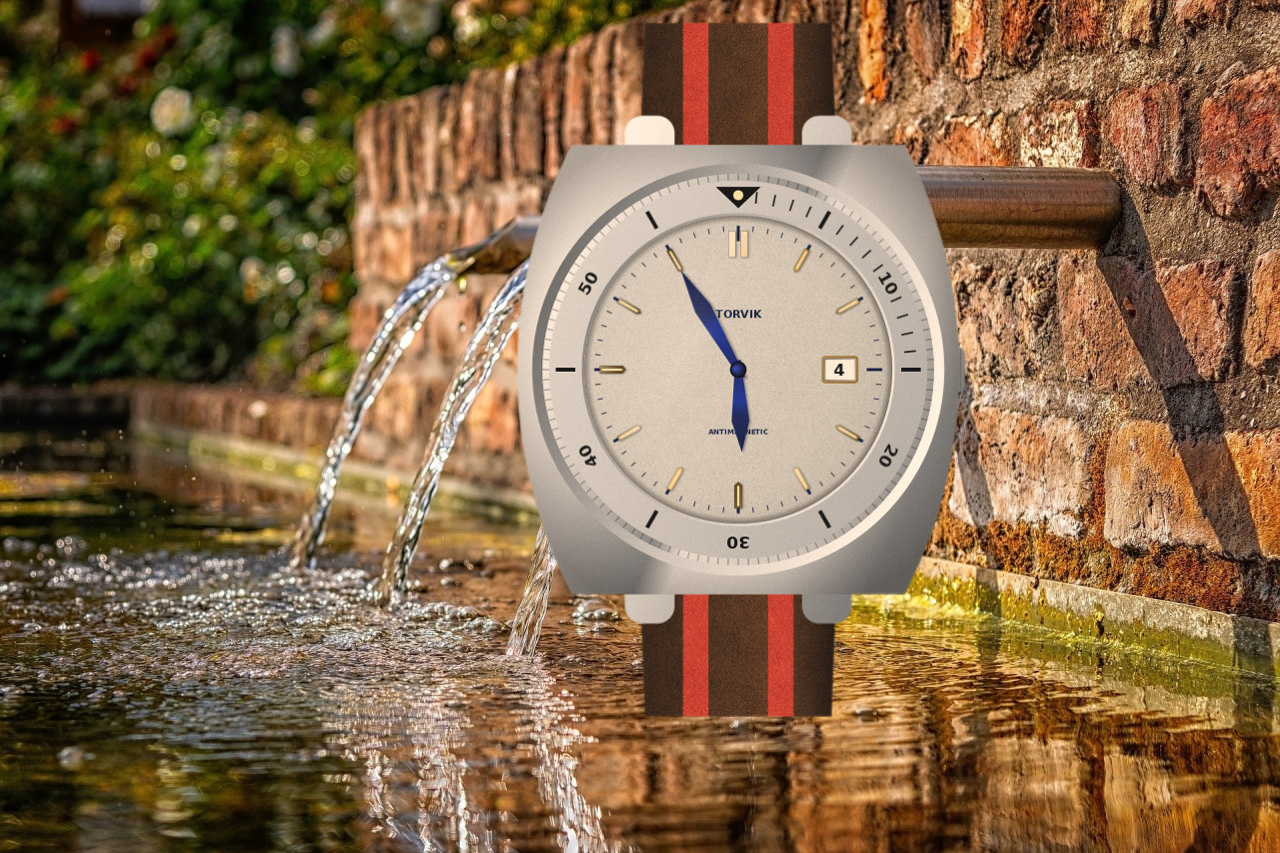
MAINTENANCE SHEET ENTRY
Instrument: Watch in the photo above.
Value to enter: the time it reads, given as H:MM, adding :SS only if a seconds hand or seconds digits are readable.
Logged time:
5:55
